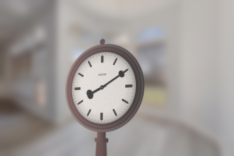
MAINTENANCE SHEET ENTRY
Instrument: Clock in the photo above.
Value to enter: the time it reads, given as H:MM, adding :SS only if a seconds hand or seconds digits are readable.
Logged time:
8:10
